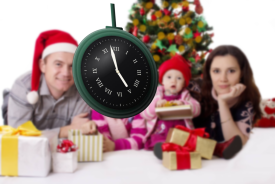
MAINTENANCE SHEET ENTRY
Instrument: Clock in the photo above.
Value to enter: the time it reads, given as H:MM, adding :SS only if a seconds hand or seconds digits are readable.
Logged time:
4:58
